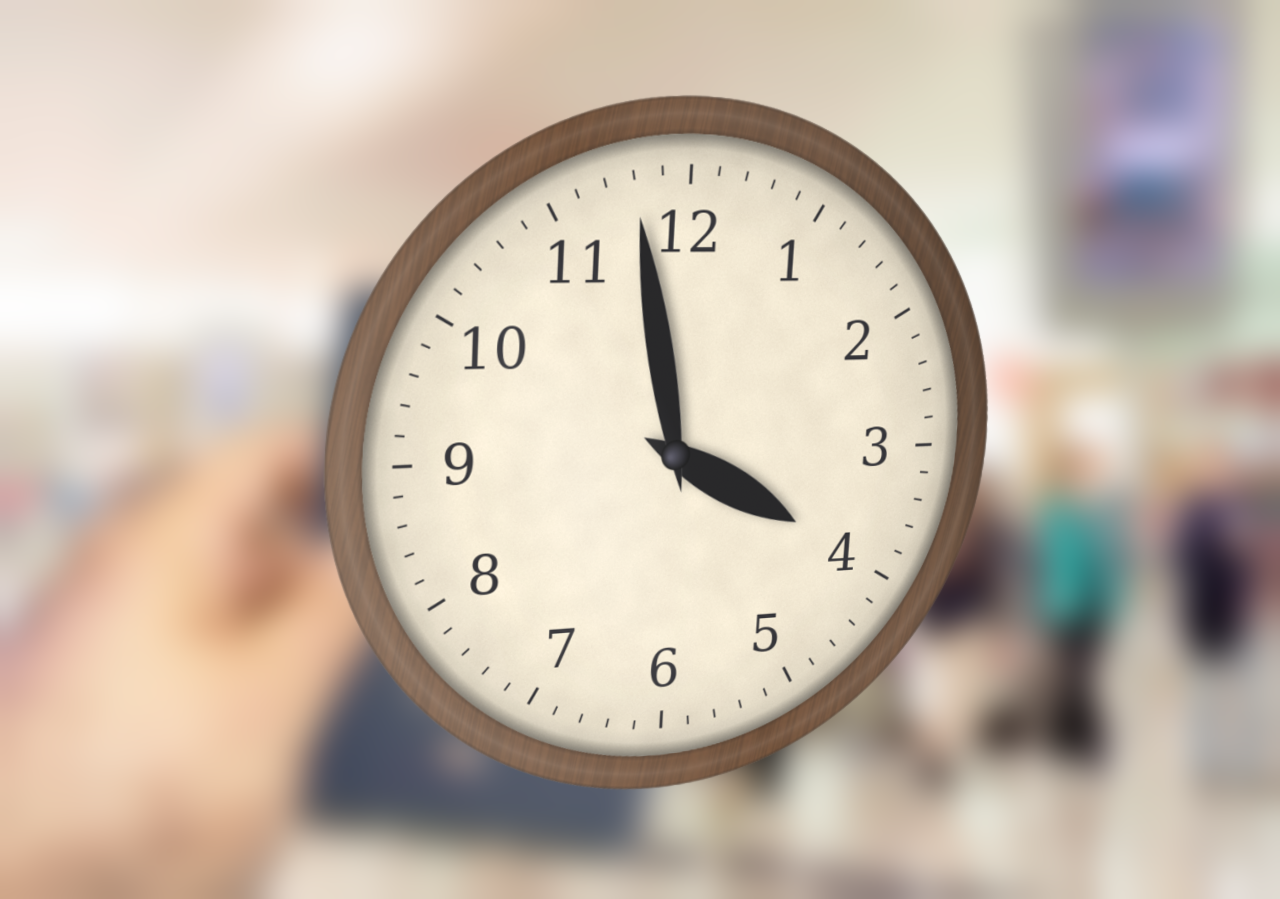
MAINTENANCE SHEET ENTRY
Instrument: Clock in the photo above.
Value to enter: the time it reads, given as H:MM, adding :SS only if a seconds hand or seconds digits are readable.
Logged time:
3:58
